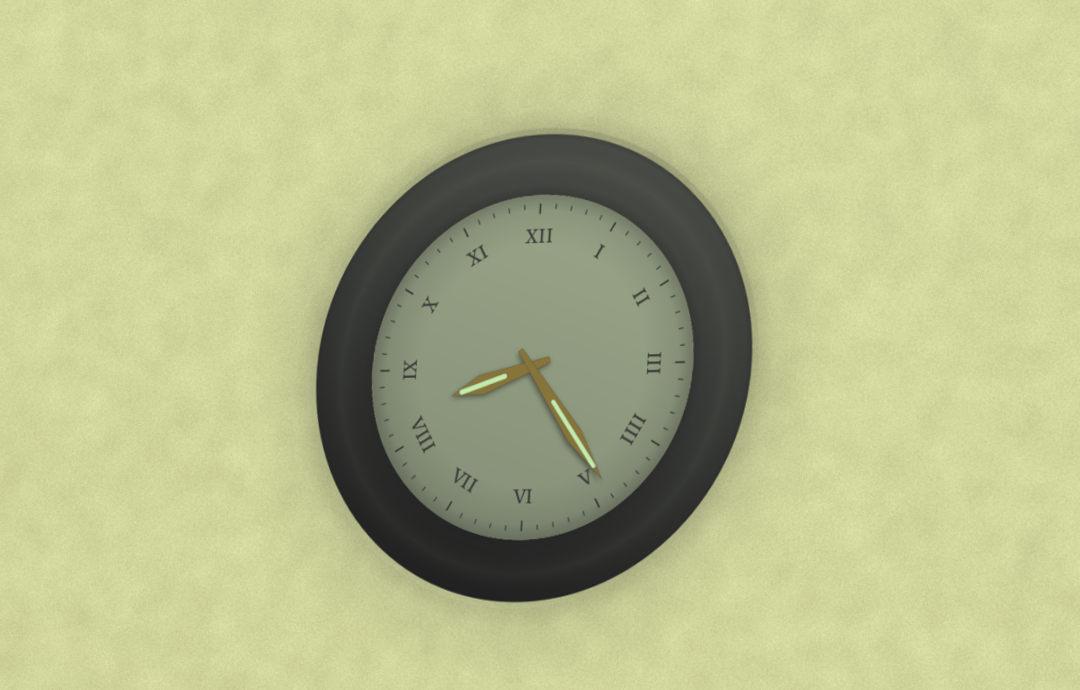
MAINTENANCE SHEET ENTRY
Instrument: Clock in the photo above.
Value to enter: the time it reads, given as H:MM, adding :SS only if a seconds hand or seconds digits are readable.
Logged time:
8:24
